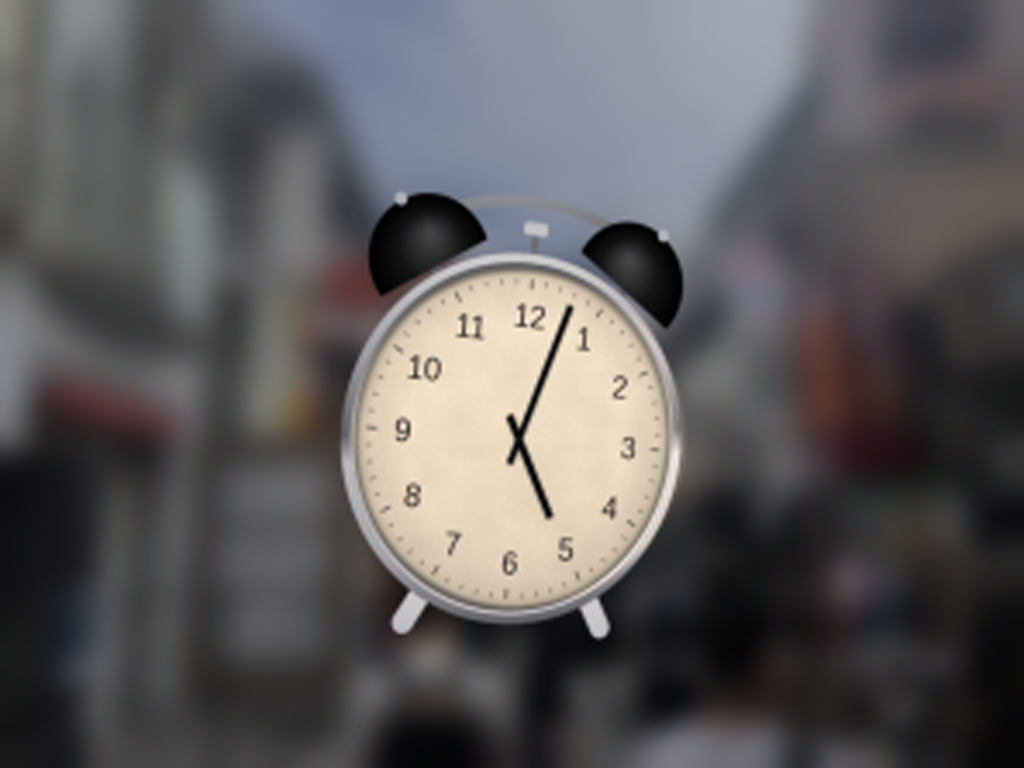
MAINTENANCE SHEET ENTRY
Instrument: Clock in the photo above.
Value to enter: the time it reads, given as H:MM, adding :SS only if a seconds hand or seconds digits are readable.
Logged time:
5:03
